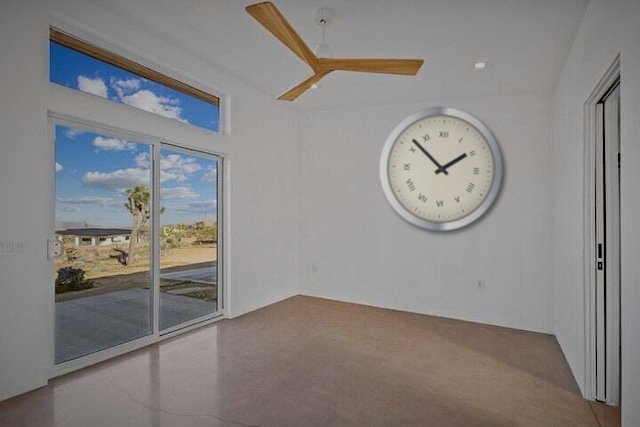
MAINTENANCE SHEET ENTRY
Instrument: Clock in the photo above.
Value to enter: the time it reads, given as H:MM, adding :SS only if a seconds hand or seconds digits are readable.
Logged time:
1:52
